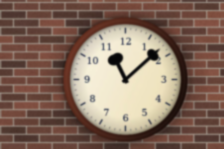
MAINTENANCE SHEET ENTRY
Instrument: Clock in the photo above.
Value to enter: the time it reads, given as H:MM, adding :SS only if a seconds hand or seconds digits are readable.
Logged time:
11:08
